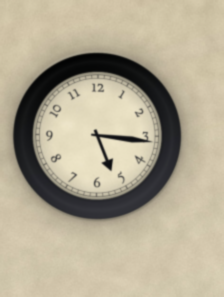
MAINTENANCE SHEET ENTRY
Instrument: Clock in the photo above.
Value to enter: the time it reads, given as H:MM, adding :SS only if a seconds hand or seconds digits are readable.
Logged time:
5:16
